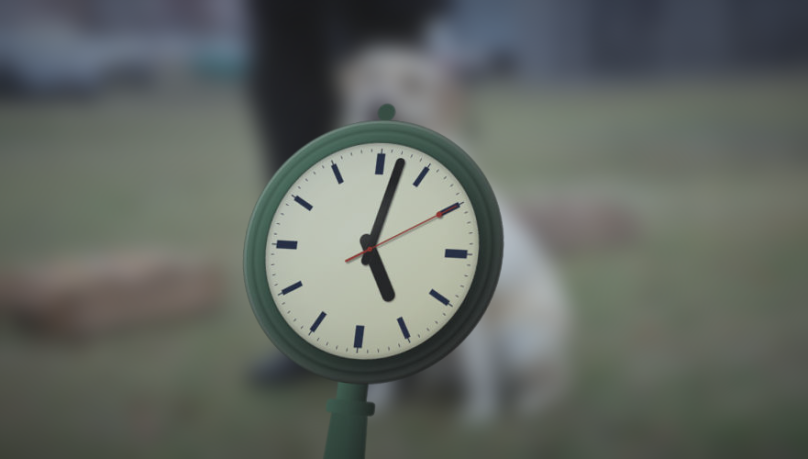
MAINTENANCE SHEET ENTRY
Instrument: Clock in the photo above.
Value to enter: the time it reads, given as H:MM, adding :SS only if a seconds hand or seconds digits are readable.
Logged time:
5:02:10
